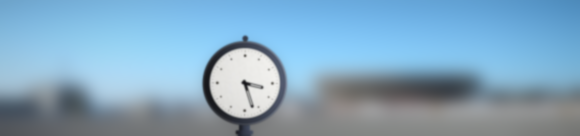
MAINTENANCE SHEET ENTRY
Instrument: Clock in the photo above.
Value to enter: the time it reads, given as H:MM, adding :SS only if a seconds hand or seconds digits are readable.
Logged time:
3:27
